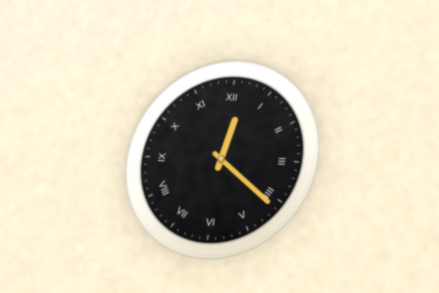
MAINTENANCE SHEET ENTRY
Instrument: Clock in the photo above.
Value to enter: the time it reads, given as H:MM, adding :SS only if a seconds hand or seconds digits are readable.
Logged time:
12:21
